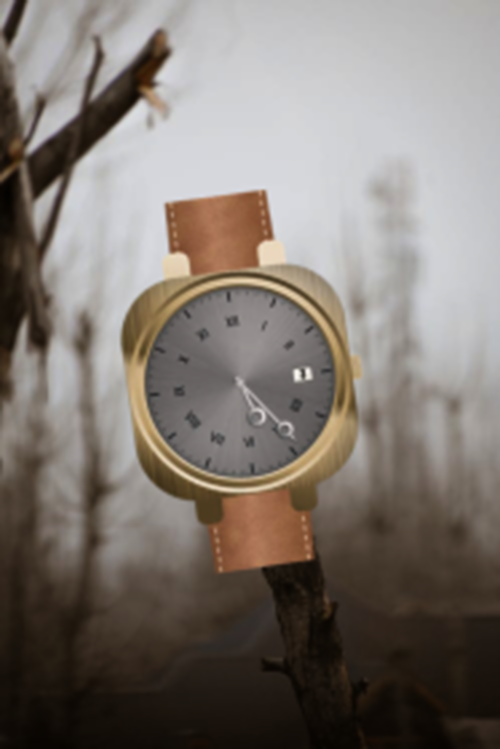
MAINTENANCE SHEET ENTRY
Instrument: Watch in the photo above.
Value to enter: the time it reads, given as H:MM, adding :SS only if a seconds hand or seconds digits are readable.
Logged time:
5:24
